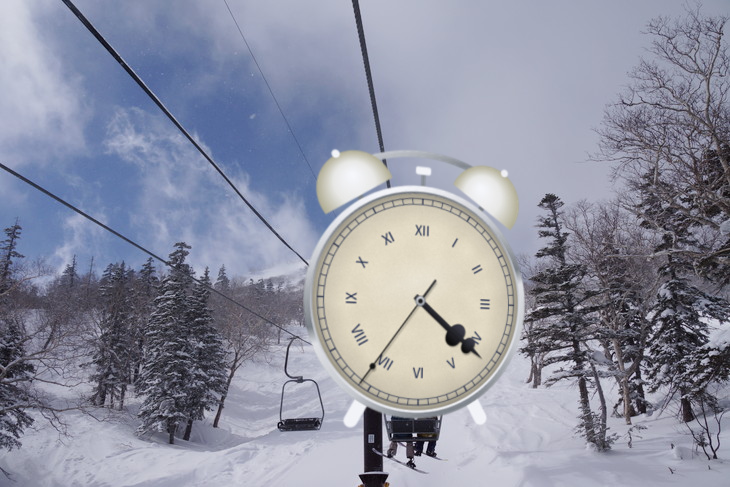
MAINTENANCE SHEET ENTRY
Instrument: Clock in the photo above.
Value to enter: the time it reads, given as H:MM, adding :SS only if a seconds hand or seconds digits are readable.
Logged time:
4:21:36
